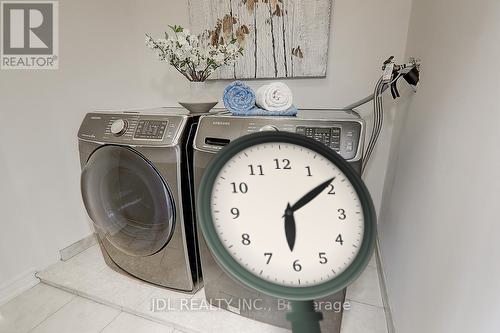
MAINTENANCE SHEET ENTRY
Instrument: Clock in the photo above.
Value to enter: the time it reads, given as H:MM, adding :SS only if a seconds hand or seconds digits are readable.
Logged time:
6:09
